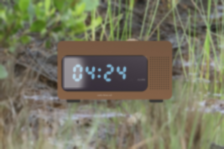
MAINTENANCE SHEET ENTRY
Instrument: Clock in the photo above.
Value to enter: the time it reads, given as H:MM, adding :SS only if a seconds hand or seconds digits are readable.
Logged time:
4:24
